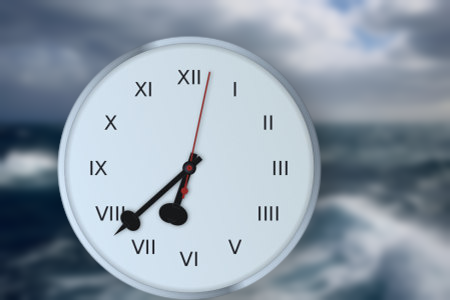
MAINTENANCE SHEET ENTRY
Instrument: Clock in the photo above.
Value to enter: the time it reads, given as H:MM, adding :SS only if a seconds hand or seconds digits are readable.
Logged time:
6:38:02
